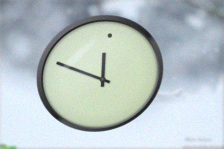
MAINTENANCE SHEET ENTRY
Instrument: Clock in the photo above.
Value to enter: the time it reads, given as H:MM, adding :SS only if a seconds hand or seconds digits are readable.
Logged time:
11:48
